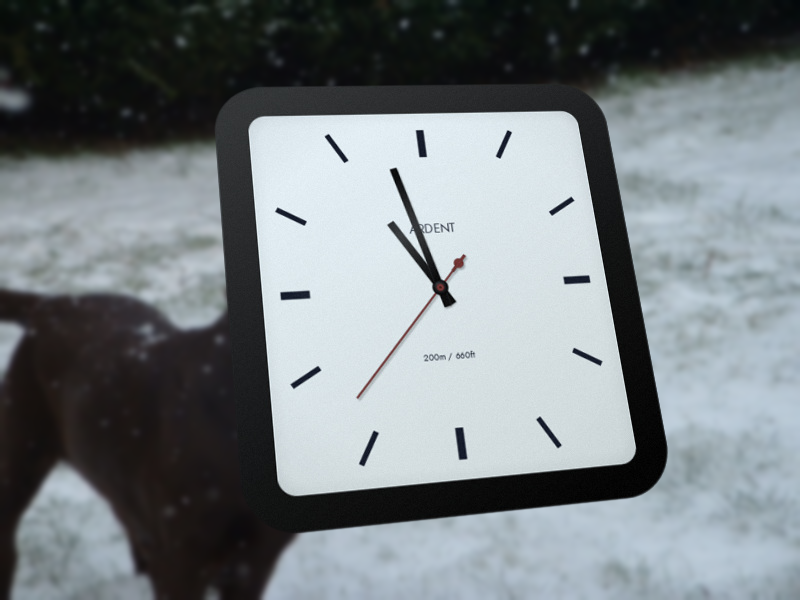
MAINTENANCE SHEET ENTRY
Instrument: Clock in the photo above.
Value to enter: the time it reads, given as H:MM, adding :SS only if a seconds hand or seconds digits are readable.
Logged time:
10:57:37
